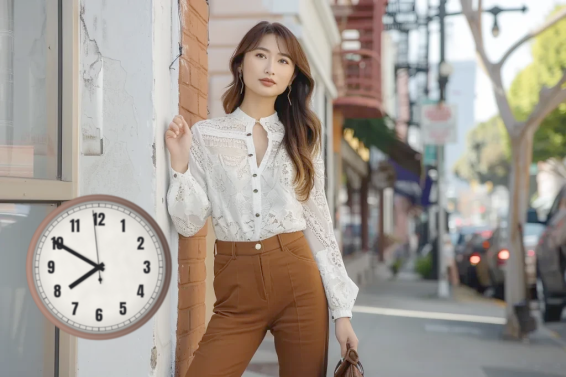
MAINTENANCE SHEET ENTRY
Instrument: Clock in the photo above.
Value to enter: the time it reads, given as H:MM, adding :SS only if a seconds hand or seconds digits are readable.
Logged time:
7:49:59
